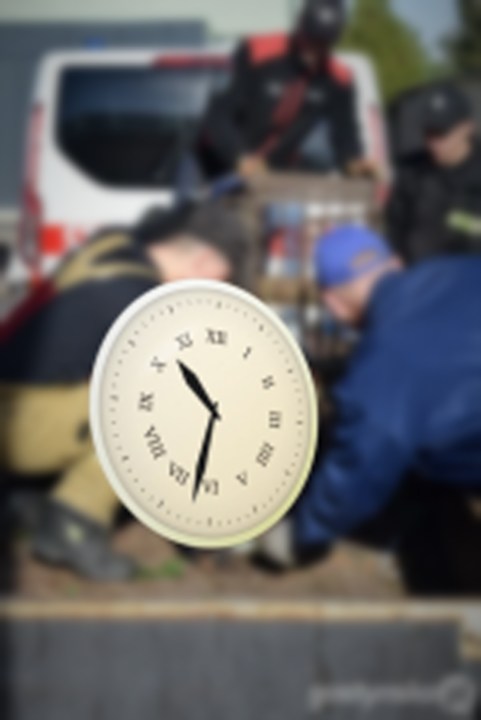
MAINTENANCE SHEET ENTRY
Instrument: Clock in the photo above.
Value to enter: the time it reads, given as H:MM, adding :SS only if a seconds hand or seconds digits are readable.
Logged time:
10:32
